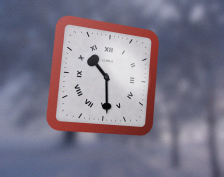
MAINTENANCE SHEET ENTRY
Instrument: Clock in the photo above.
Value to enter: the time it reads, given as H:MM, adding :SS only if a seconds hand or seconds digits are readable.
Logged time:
10:29
